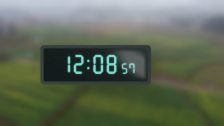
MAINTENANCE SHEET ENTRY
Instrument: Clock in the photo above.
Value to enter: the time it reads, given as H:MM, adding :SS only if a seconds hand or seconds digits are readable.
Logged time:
12:08:57
